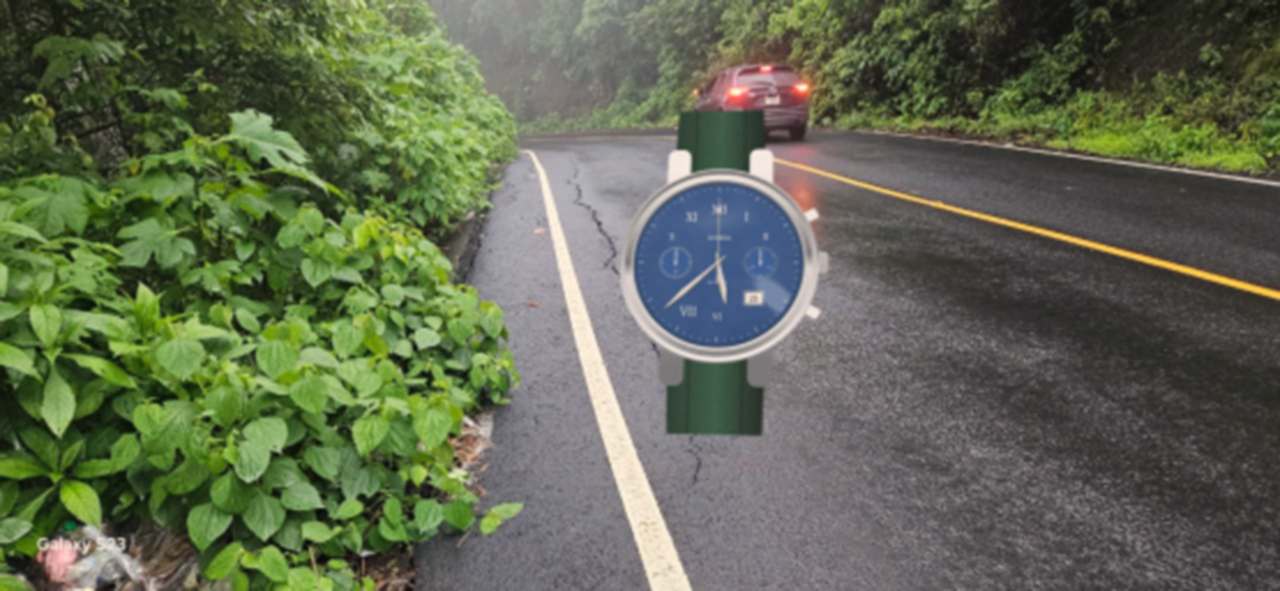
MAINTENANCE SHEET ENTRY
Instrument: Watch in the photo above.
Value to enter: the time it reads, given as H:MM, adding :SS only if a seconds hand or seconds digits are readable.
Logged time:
5:38
